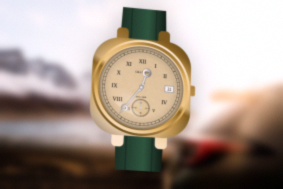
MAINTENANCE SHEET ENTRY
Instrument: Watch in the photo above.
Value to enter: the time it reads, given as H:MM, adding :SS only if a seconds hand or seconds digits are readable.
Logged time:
12:36
